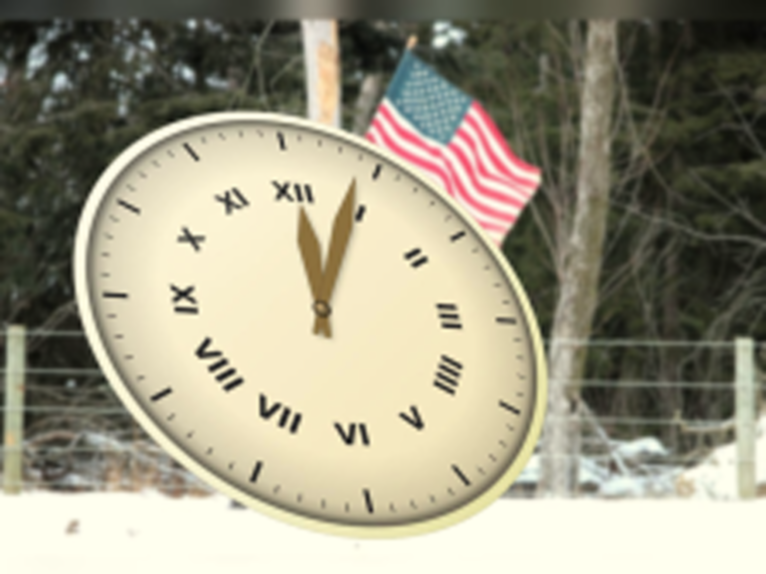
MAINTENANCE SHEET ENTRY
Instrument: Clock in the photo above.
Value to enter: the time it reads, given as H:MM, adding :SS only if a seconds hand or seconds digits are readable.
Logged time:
12:04
